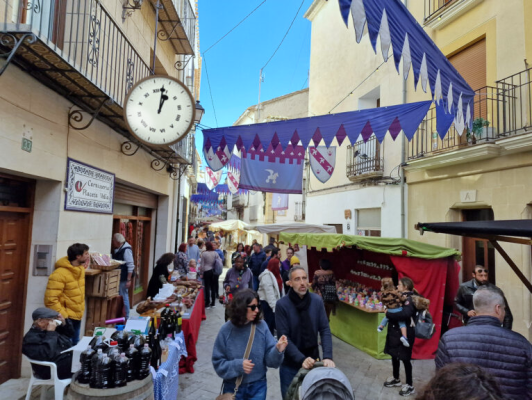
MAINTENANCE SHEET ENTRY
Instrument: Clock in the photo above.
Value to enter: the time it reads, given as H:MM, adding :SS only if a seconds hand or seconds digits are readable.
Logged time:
1:03
